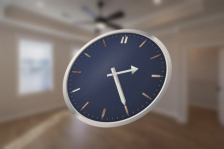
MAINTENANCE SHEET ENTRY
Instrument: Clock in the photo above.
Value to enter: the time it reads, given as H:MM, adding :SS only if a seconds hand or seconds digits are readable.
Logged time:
2:25
